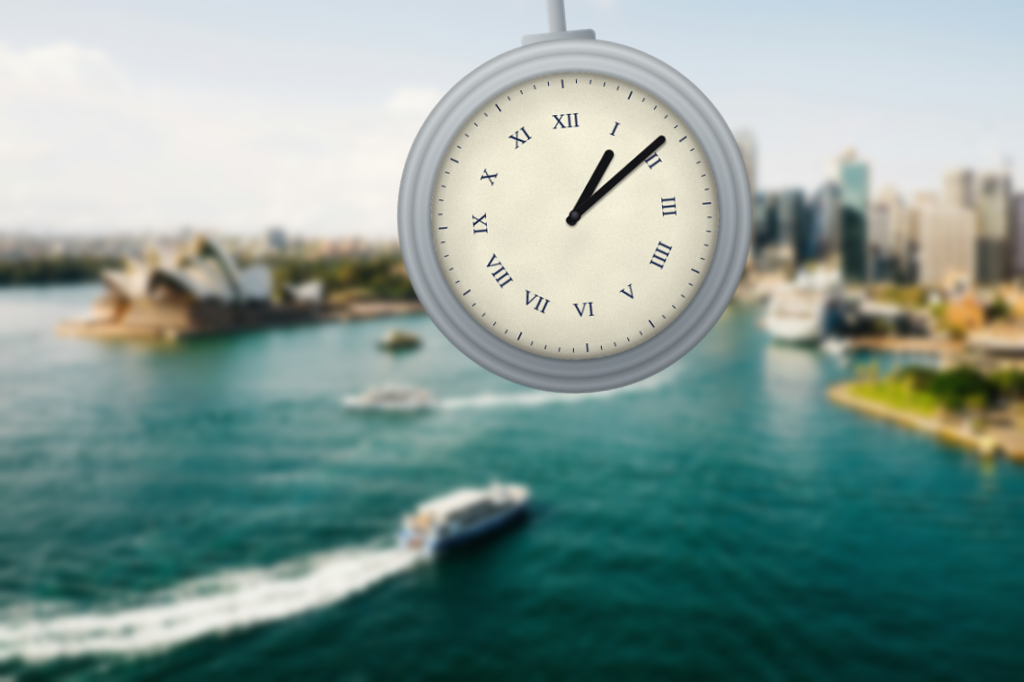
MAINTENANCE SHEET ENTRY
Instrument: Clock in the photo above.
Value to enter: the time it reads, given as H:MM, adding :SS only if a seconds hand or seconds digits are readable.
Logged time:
1:09
